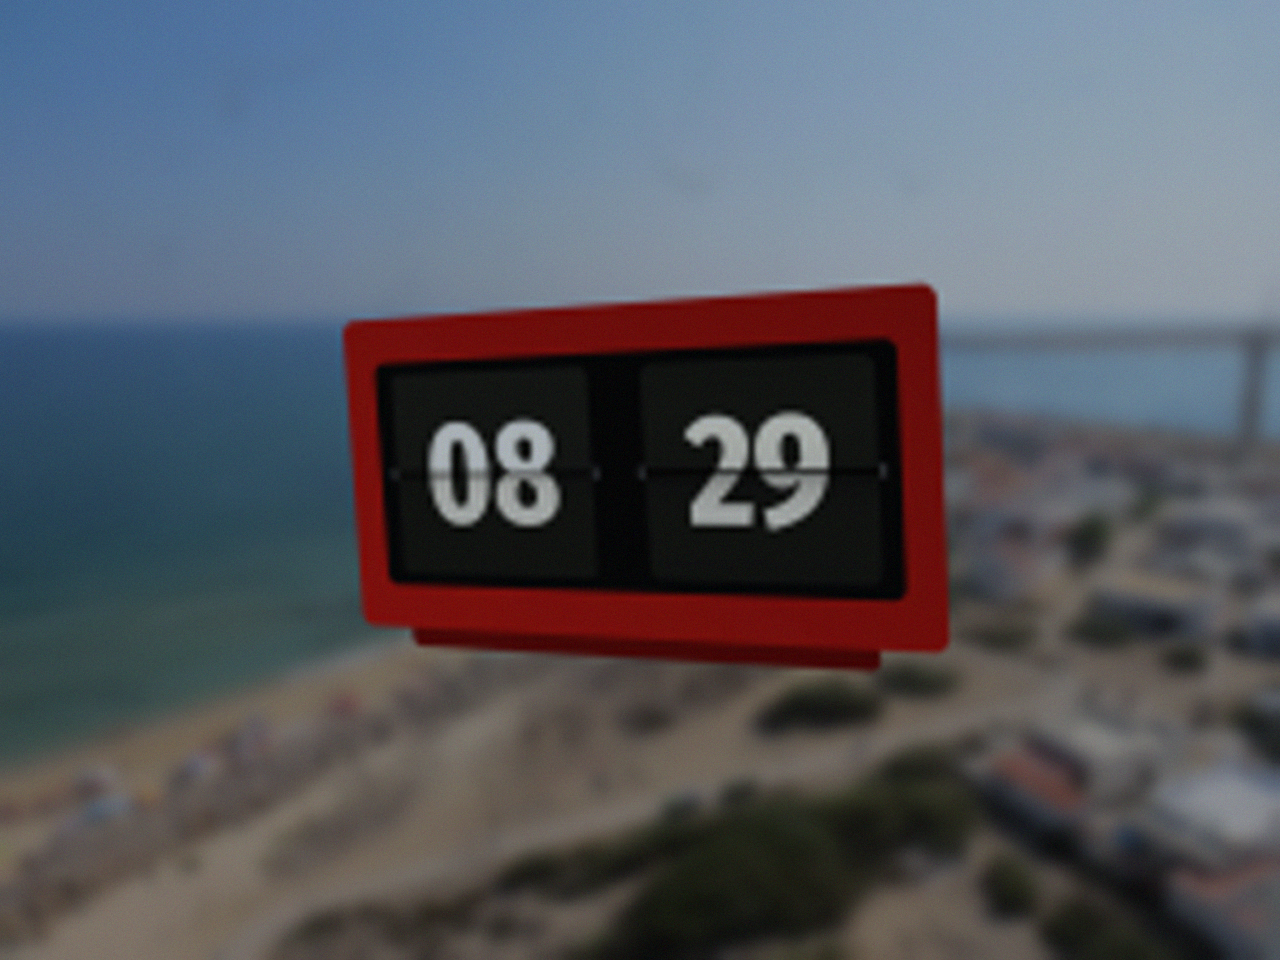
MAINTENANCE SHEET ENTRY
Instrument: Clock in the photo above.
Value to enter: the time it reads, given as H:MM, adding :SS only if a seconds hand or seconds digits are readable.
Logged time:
8:29
